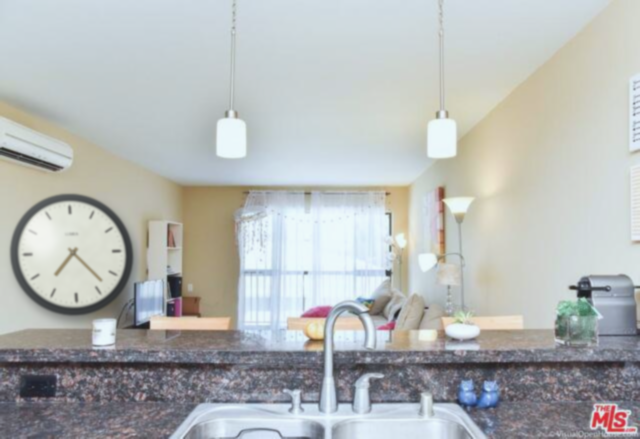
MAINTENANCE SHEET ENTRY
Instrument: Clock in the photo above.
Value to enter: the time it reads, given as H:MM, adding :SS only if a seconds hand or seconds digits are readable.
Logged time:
7:23
